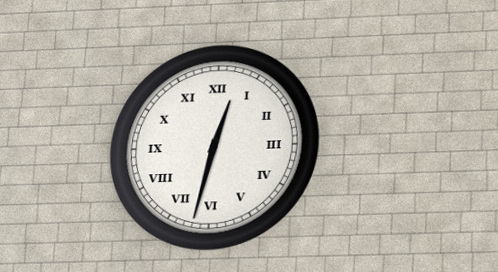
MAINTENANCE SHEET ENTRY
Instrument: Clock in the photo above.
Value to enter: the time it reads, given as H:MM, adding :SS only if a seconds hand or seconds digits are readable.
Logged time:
12:32
